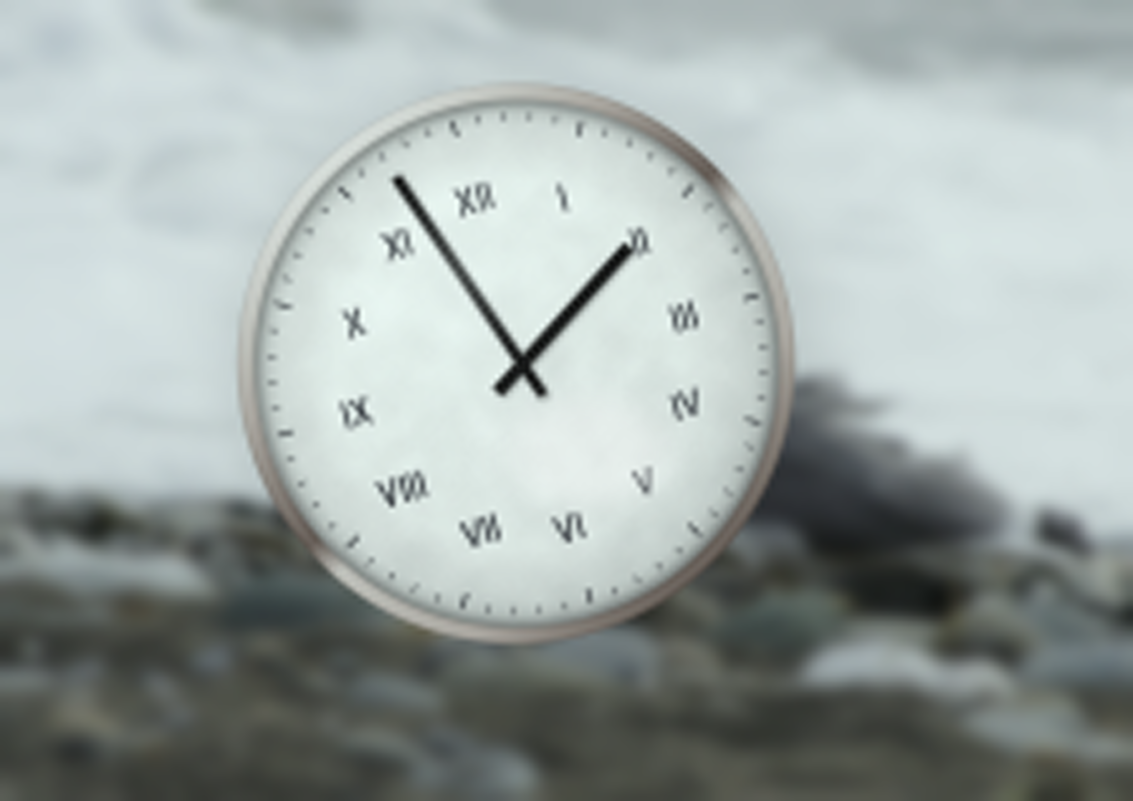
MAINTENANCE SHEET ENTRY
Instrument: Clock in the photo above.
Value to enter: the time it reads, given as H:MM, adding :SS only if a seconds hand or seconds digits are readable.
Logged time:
1:57
